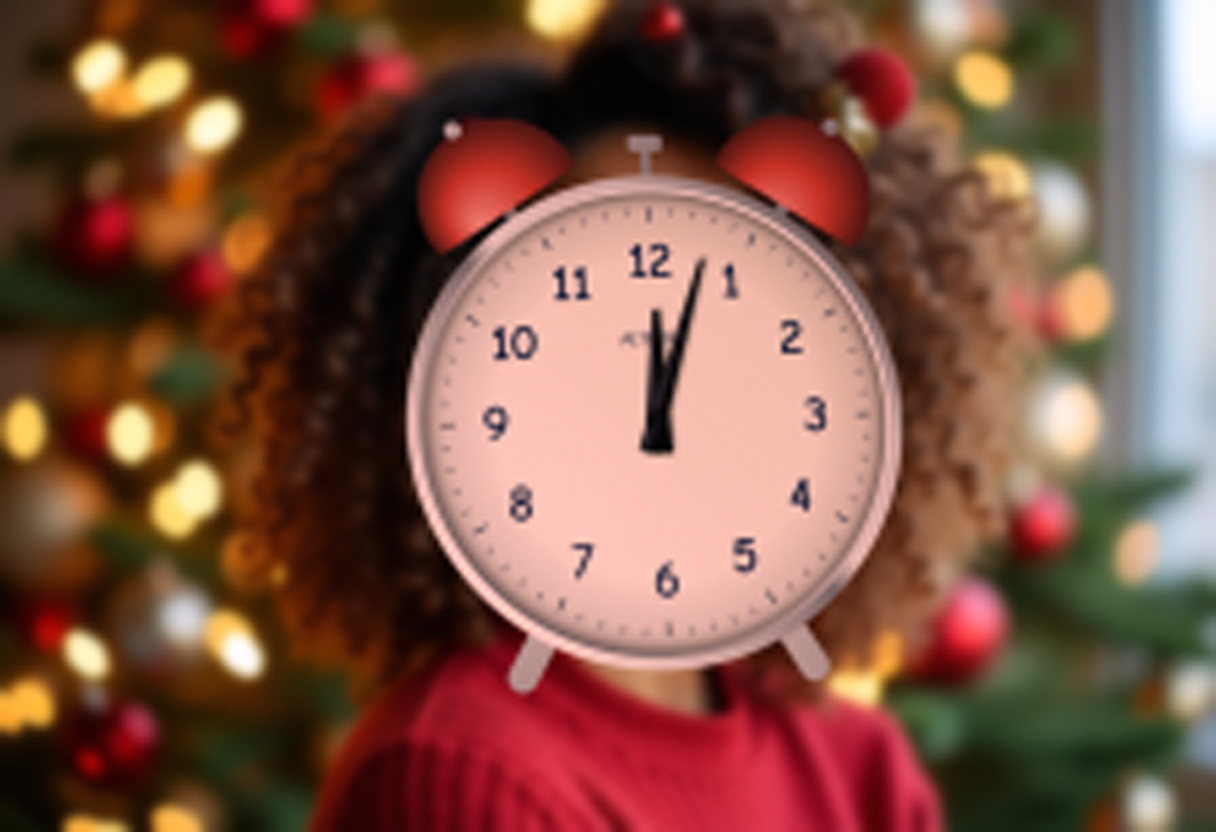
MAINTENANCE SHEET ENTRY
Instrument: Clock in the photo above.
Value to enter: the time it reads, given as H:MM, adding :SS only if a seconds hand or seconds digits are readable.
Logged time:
12:03
